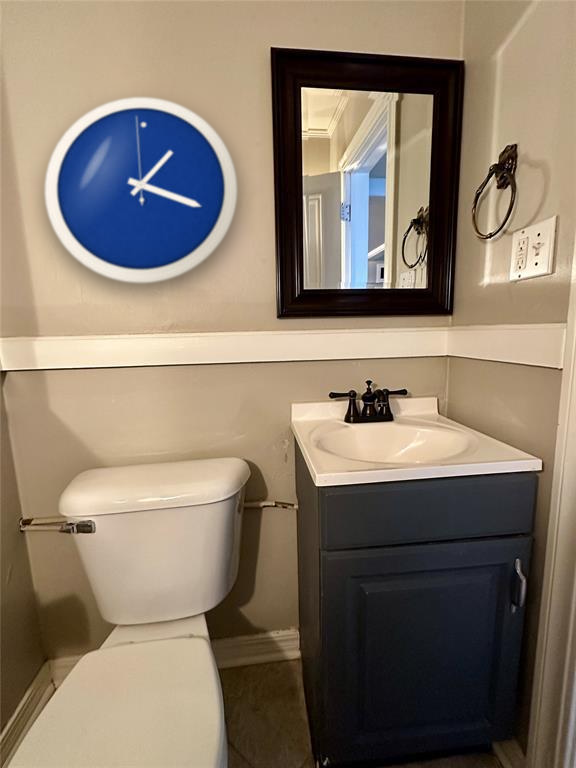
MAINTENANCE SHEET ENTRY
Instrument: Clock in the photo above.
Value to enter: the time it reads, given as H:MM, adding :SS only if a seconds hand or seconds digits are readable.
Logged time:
1:17:59
